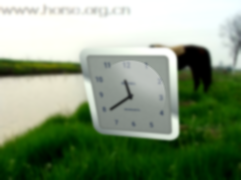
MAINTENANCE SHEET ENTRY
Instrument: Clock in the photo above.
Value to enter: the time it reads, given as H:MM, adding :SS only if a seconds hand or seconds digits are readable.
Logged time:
11:39
